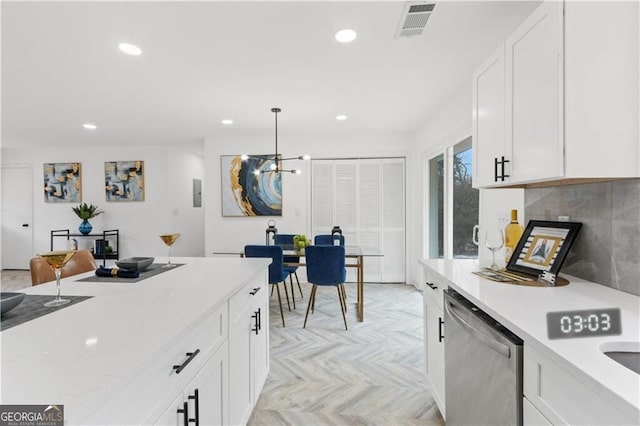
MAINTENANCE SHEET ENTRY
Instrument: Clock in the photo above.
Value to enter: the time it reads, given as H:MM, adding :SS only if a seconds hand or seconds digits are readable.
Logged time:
3:03
